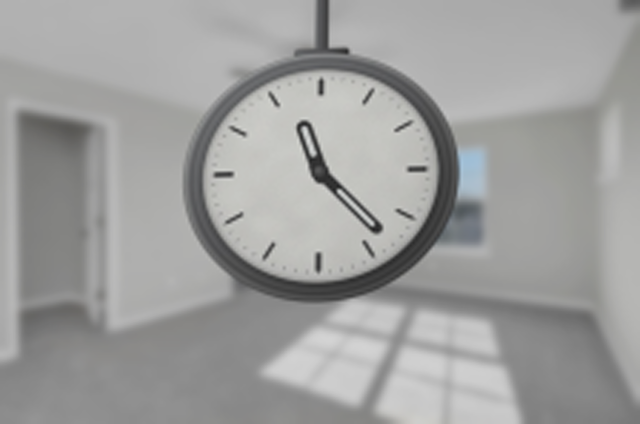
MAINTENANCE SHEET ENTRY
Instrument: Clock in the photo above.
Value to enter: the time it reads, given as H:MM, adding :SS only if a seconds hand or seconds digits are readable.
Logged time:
11:23
